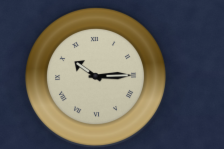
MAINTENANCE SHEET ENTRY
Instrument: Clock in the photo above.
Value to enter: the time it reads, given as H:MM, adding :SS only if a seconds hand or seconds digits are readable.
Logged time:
10:15
